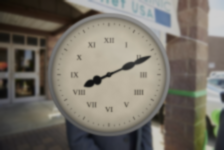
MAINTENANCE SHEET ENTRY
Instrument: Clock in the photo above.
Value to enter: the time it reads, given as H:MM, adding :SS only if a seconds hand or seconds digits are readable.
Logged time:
8:11
